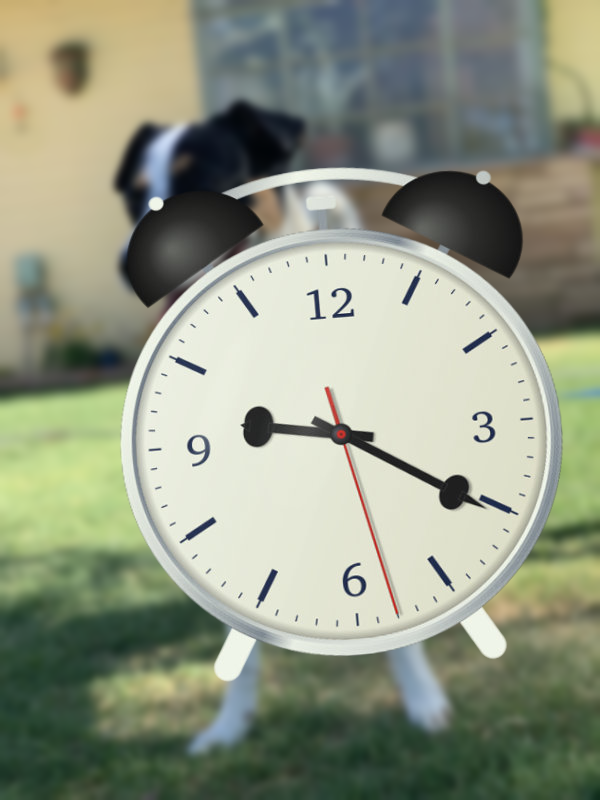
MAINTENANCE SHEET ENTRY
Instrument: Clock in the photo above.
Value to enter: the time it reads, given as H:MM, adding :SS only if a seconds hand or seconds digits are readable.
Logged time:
9:20:28
